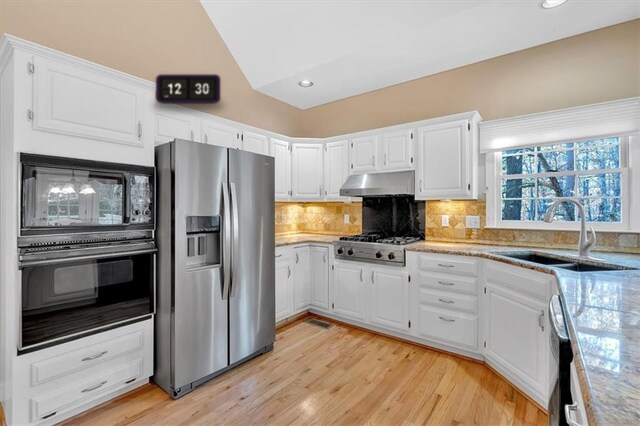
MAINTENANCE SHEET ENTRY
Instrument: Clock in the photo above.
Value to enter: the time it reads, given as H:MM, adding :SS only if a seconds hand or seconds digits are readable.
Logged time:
12:30
